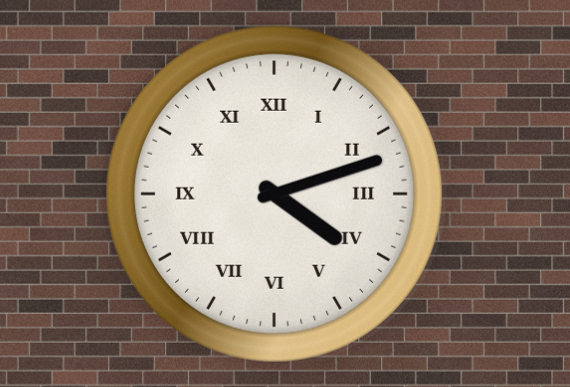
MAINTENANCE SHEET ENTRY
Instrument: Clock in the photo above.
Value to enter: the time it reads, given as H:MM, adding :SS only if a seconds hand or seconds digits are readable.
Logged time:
4:12
